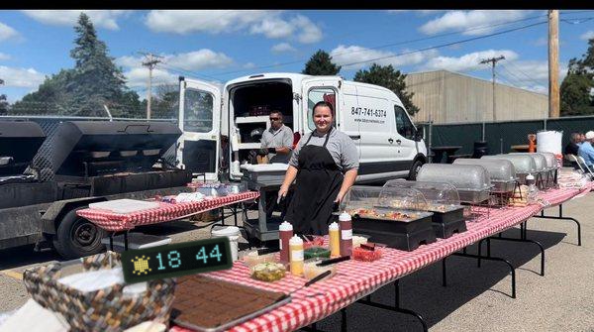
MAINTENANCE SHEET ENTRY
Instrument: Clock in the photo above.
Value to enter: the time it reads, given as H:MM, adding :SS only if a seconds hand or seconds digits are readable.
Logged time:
18:44
